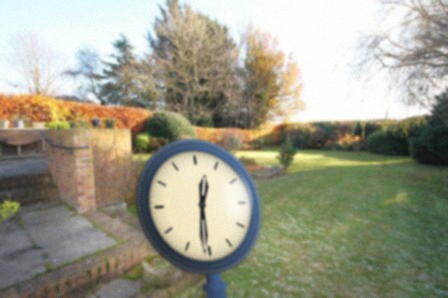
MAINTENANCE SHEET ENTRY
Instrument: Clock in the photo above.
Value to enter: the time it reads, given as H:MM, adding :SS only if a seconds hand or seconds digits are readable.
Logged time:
12:31
